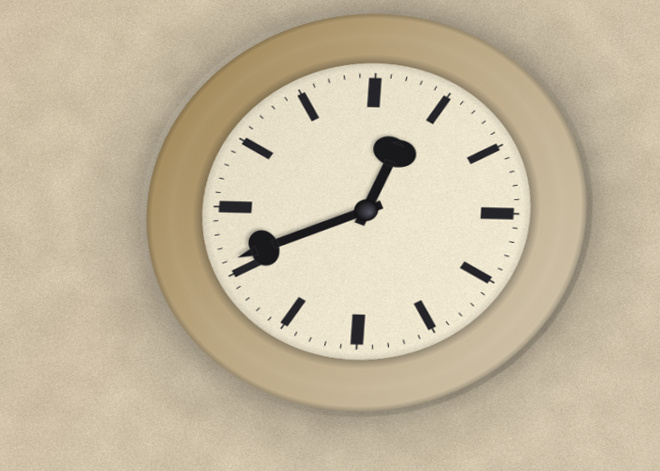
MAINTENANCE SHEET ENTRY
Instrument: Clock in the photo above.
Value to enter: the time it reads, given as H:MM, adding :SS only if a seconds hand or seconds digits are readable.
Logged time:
12:41
